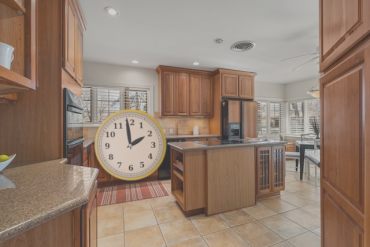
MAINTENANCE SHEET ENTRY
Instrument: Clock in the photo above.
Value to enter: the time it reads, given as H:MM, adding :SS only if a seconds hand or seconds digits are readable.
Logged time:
1:59
